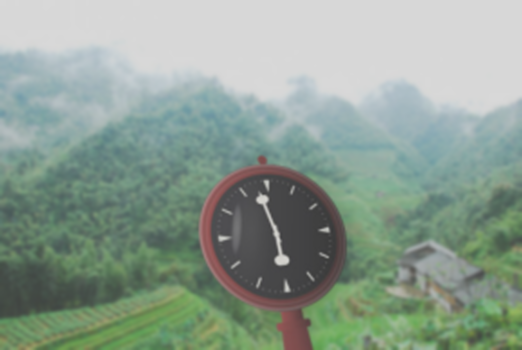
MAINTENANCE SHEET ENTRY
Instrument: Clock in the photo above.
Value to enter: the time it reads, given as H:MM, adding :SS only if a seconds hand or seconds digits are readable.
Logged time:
5:58
